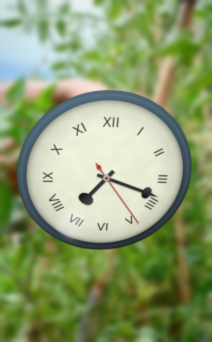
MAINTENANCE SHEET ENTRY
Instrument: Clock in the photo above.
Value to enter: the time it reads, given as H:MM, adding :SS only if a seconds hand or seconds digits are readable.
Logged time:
7:18:24
